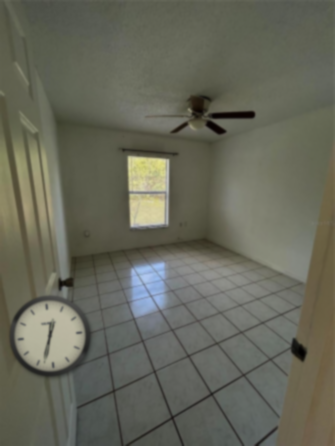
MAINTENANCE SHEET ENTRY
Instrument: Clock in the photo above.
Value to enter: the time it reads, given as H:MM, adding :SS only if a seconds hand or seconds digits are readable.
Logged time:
12:33
